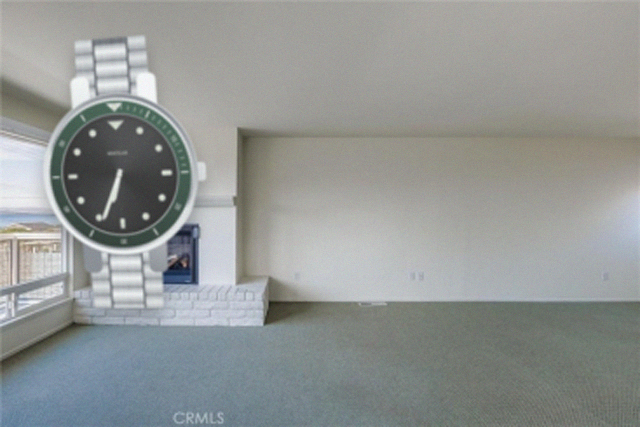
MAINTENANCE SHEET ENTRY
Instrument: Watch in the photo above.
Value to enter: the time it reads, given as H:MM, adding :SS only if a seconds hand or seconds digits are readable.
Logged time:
6:34
